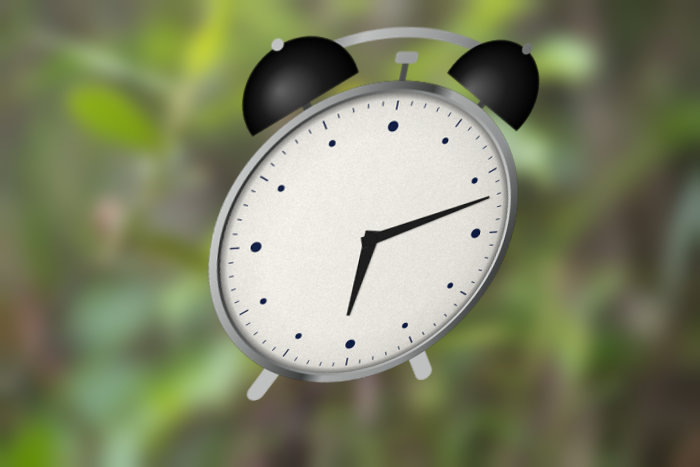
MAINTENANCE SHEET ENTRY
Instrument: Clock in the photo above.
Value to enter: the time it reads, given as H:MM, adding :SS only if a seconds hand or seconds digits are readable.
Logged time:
6:12
